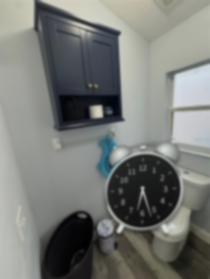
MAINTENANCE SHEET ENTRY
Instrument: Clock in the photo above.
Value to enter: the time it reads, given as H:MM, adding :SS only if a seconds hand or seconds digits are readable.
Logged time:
6:27
